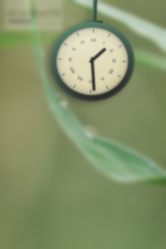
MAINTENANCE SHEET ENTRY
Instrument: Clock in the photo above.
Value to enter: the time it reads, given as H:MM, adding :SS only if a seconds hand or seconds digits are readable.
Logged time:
1:29
